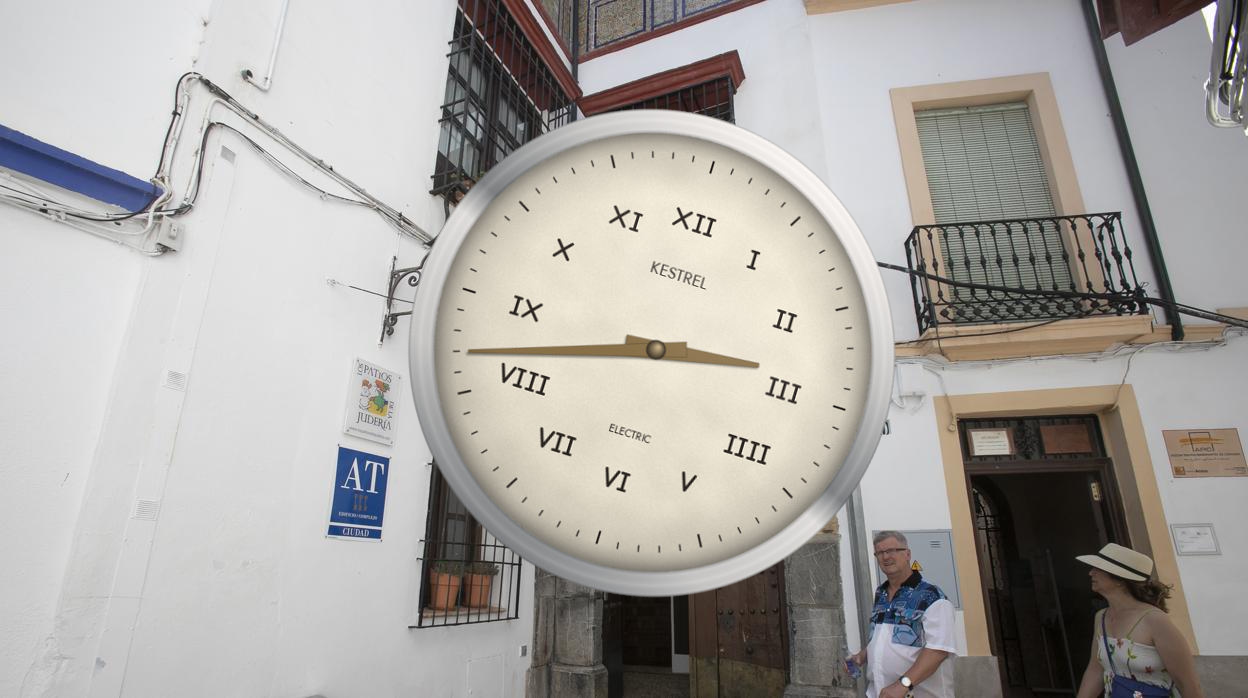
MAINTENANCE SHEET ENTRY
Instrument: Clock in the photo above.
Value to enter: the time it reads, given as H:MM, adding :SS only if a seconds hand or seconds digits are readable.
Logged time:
2:42
